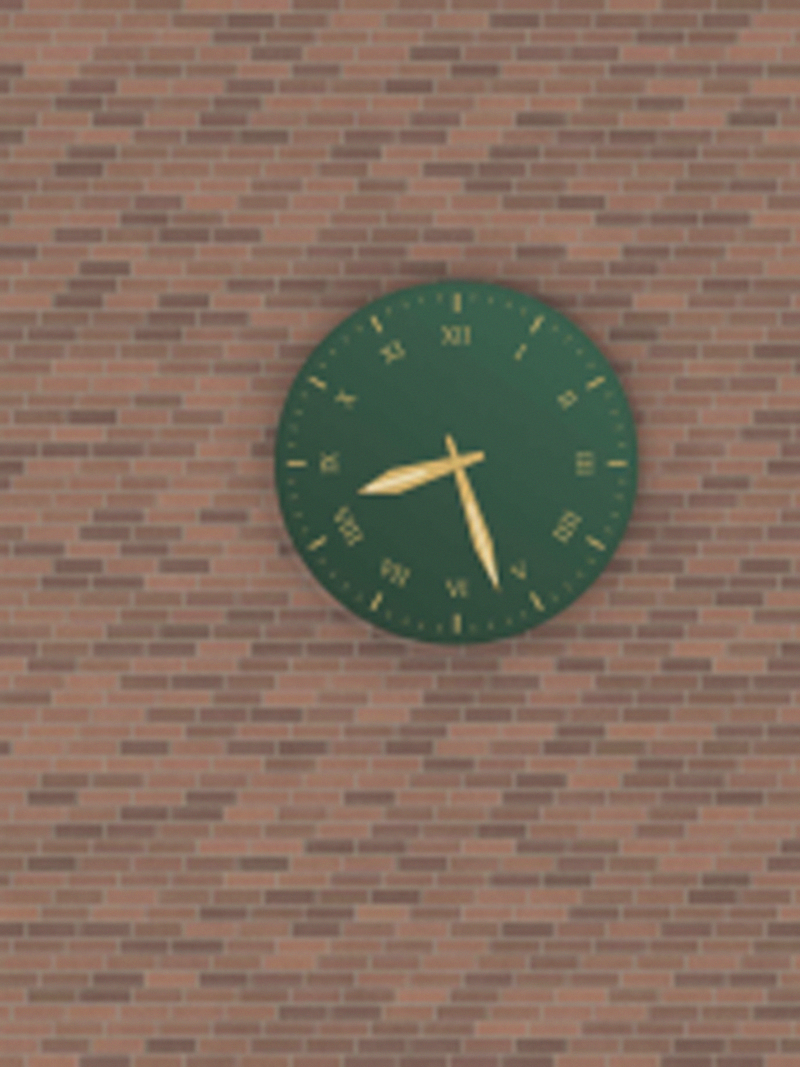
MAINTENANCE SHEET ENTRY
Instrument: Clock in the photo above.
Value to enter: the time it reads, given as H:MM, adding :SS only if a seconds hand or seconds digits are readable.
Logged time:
8:27
